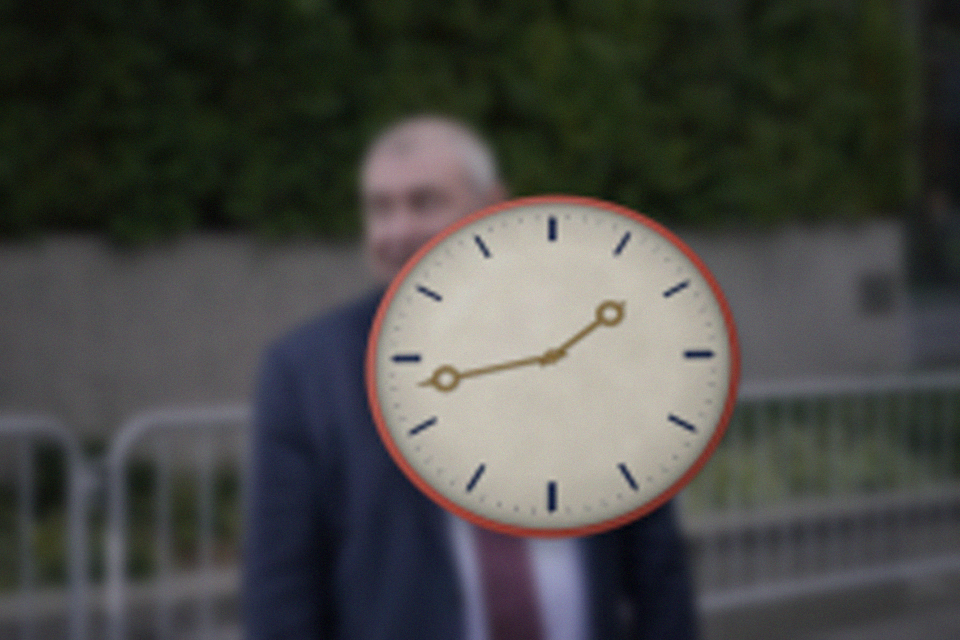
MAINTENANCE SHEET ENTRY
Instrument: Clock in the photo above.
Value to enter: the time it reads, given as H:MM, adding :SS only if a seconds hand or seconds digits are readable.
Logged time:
1:43
